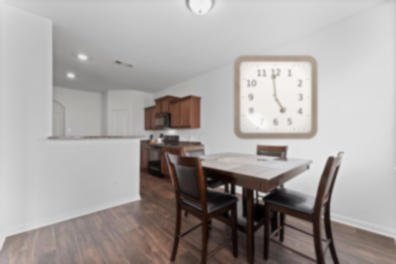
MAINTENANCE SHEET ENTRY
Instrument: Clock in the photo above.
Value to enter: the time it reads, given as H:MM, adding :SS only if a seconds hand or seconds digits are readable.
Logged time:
4:59
